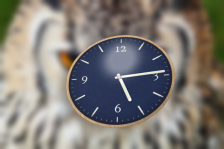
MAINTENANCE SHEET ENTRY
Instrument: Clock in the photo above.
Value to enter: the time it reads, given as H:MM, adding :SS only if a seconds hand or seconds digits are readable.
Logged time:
5:14
